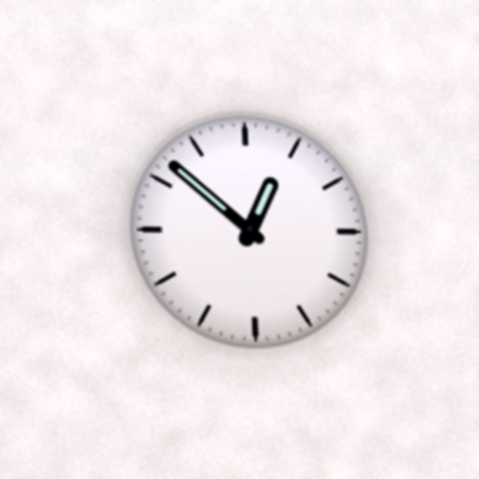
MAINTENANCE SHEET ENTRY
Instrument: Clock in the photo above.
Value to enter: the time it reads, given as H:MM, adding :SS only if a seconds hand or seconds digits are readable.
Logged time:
12:52
